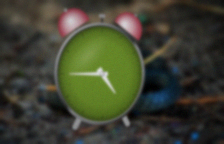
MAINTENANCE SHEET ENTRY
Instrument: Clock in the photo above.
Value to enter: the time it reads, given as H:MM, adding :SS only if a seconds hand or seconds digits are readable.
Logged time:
4:45
